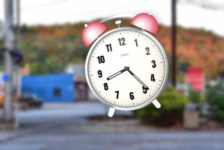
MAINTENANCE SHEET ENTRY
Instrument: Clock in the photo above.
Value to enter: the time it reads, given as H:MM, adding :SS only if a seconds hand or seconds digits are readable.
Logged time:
8:24
